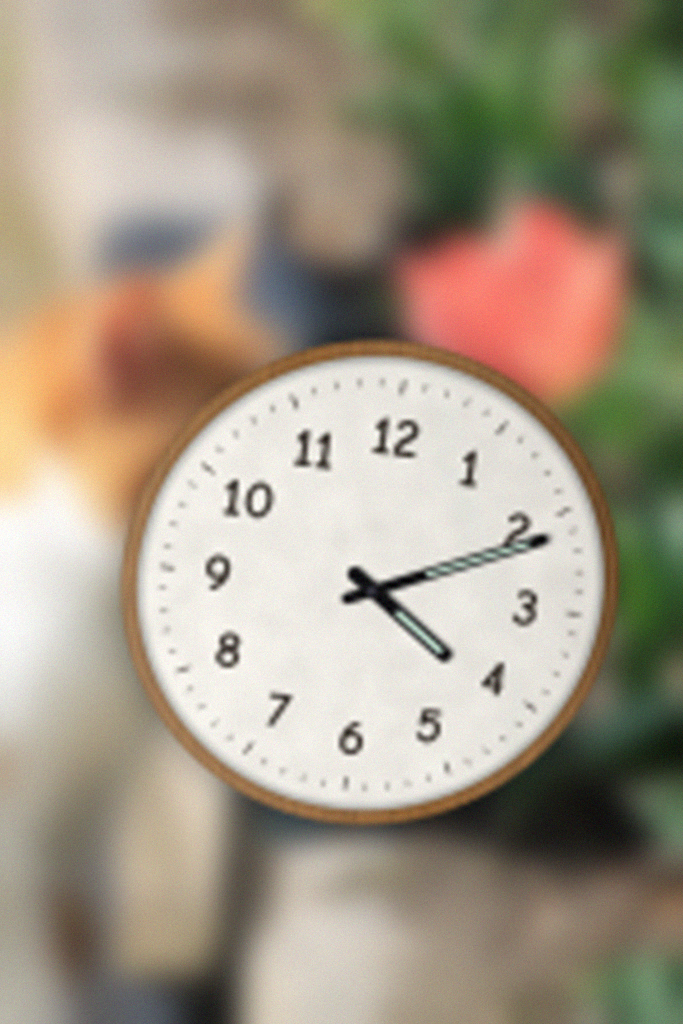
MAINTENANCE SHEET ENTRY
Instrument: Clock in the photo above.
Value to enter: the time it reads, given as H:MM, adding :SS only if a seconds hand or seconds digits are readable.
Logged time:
4:11
